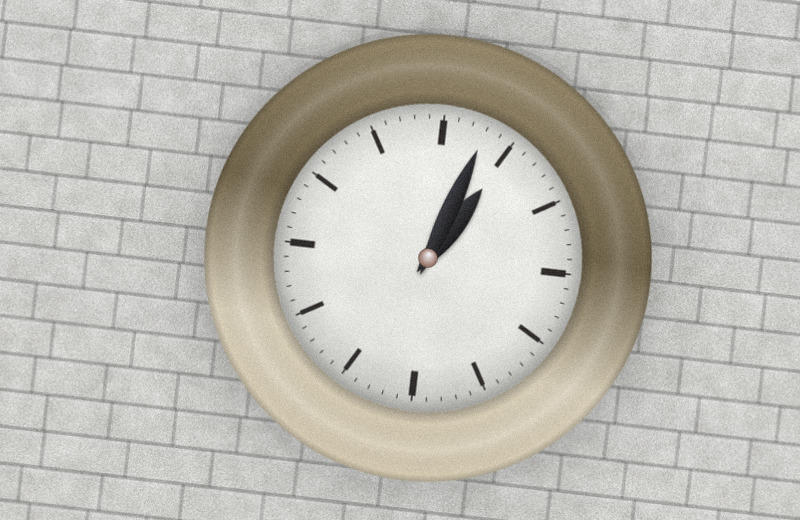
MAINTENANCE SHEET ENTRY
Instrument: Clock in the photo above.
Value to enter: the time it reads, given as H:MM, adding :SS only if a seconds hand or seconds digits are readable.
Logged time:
1:03
